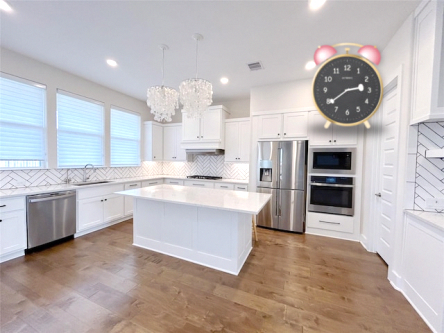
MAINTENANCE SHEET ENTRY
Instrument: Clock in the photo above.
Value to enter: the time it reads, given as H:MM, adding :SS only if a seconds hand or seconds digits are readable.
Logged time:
2:39
